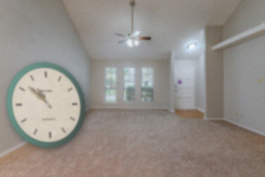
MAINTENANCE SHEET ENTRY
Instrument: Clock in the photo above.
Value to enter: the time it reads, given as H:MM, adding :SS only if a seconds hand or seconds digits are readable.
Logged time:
10:52
